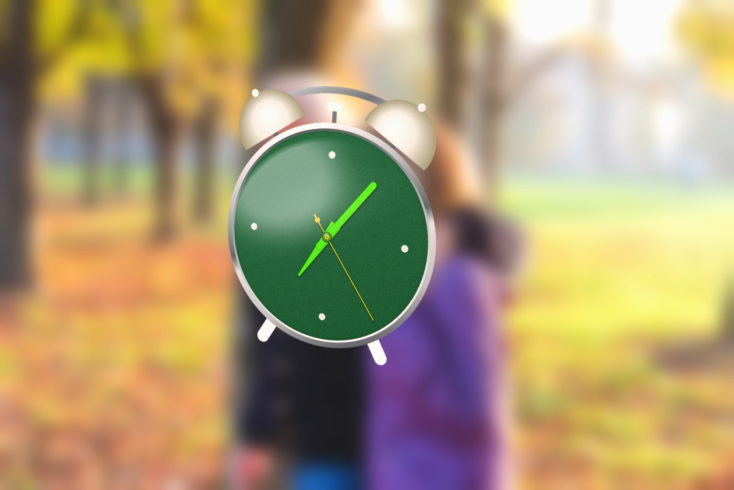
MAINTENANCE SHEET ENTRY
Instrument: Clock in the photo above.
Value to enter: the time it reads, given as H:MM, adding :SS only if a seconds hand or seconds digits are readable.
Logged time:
7:06:24
